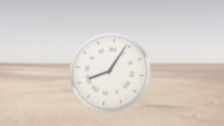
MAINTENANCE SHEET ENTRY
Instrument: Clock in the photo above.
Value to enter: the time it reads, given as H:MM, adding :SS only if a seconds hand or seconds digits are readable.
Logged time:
8:04
